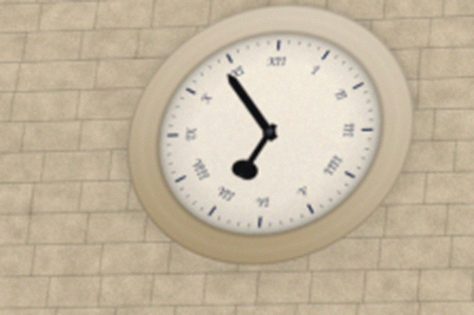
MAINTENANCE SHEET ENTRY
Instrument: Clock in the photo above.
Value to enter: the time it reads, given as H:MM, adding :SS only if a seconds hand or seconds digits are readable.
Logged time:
6:54
